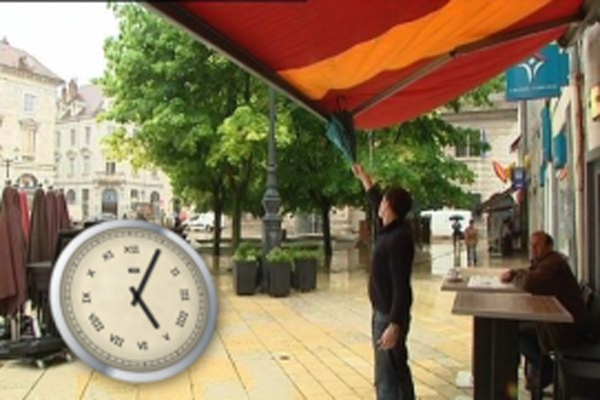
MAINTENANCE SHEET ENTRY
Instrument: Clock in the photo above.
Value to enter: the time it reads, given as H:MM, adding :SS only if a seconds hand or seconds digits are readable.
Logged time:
5:05
